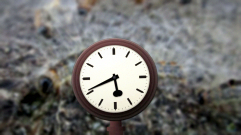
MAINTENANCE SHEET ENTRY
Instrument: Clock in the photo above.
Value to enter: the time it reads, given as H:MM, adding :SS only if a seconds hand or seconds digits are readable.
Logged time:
5:41
